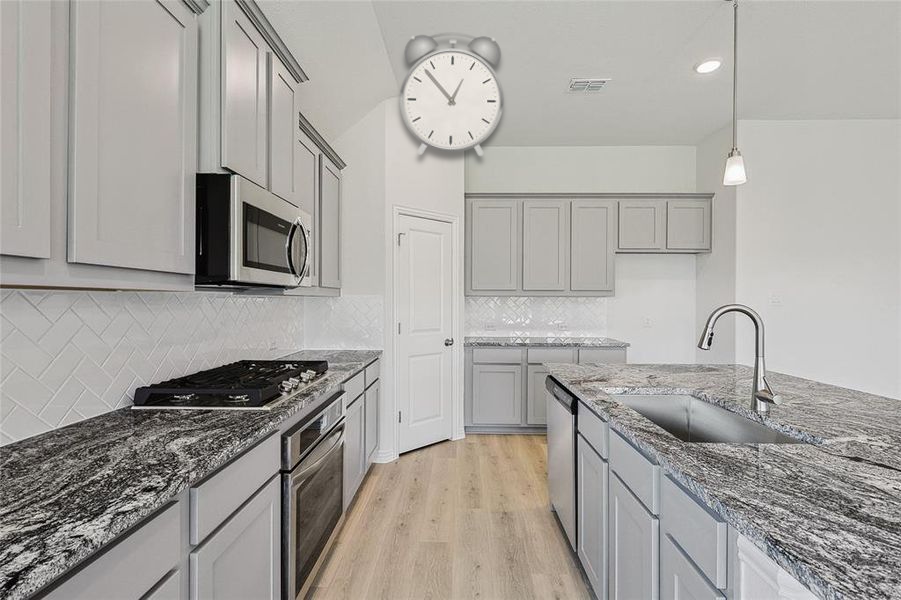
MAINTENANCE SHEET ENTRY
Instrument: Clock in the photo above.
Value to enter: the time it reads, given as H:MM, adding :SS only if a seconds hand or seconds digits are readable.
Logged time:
12:53
